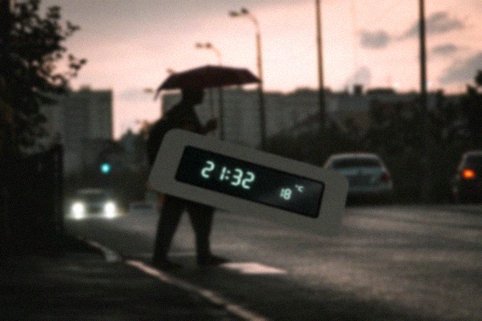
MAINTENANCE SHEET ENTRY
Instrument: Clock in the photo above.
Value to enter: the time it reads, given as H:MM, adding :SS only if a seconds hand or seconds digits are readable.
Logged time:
21:32
